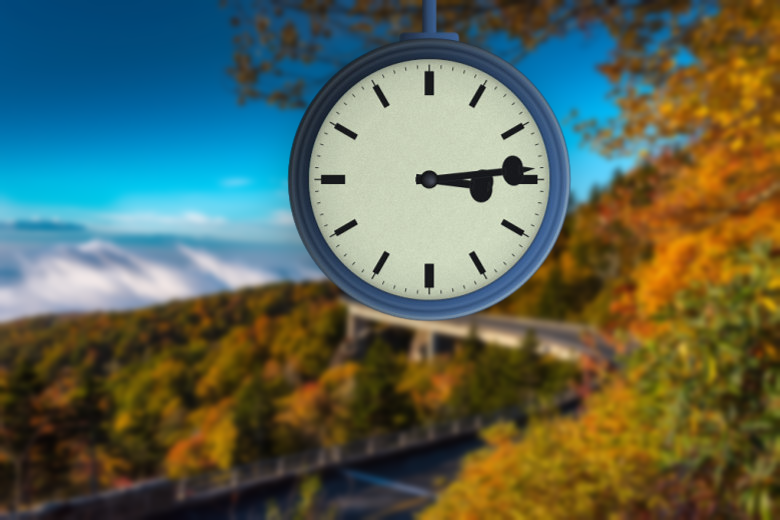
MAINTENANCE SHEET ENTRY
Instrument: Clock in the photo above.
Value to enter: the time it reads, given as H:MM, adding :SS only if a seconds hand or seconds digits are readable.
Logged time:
3:14
